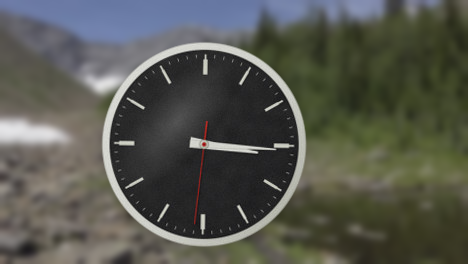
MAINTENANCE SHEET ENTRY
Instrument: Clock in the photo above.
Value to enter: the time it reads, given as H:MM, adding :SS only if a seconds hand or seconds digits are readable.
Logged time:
3:15:31
